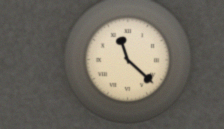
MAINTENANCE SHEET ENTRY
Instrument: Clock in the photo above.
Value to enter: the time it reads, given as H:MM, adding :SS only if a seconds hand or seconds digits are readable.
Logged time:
11:22
